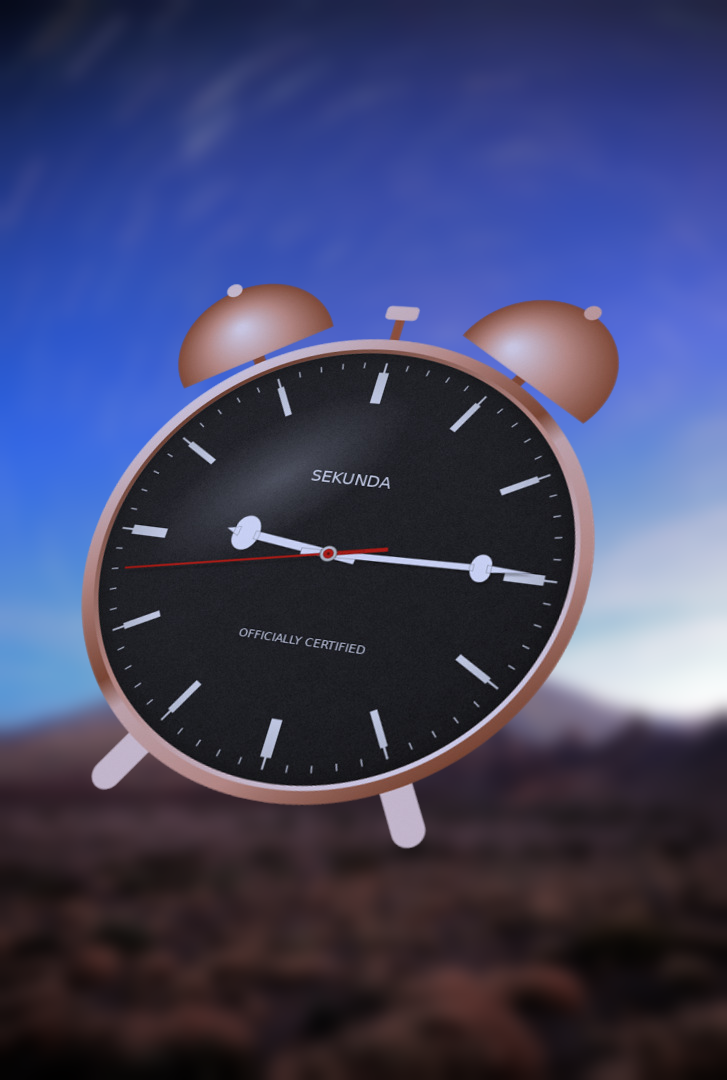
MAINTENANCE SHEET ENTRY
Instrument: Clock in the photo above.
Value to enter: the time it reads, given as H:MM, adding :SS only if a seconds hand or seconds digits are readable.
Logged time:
9:14:43
